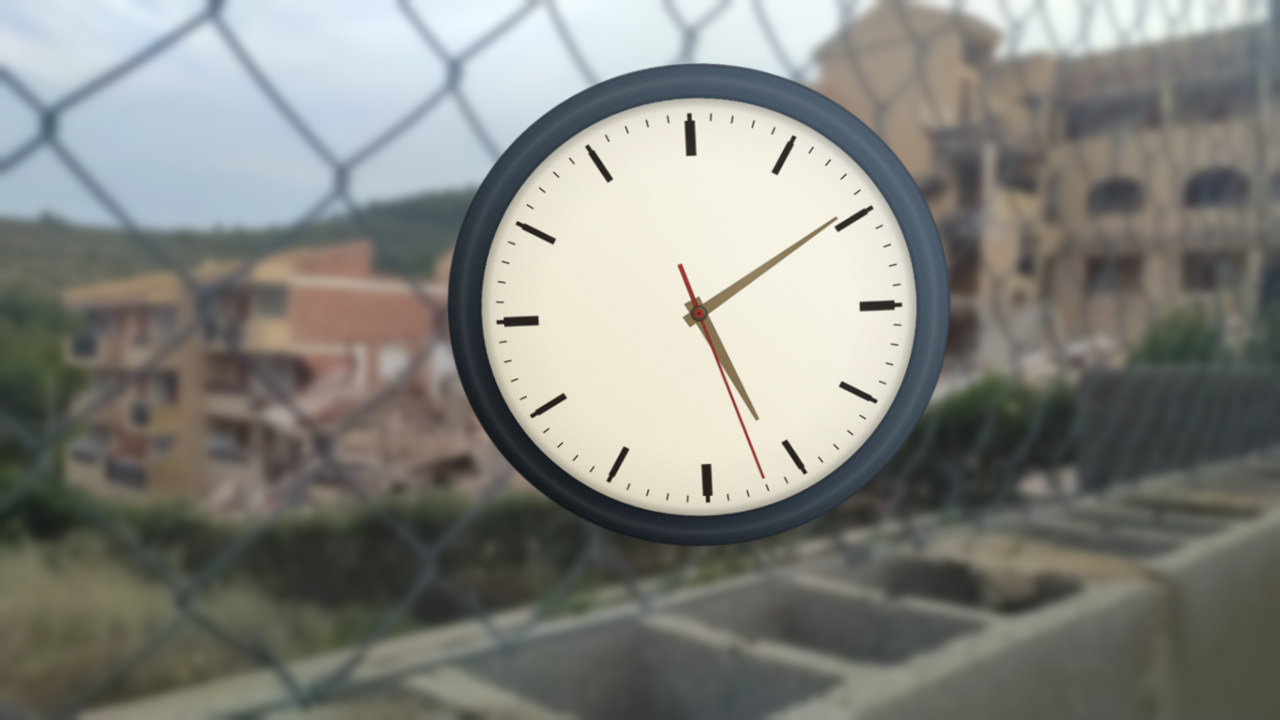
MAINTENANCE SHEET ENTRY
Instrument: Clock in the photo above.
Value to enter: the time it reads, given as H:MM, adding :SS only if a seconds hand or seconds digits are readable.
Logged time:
5:09:27
